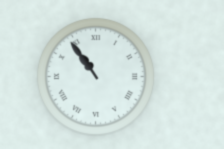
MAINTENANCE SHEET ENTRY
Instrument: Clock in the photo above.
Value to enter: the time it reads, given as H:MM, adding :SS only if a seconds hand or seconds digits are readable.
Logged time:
10:54
